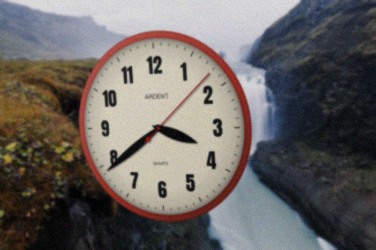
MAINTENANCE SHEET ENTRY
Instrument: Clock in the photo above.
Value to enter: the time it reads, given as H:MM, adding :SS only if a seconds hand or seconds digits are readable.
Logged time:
3:39:08
